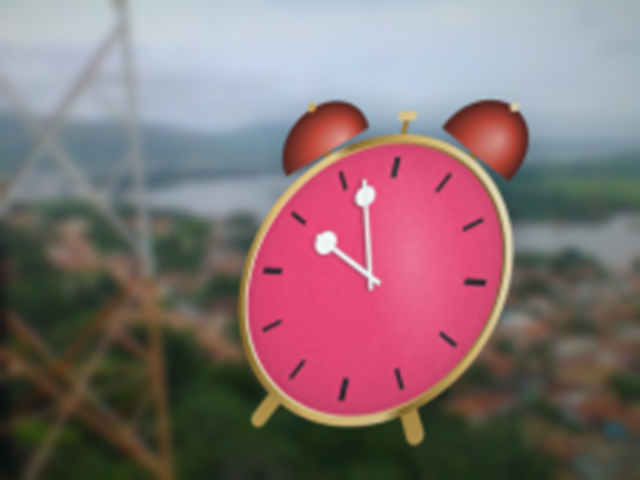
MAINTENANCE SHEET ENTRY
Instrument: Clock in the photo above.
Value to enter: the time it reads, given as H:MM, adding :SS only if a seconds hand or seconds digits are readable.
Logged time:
9:57
